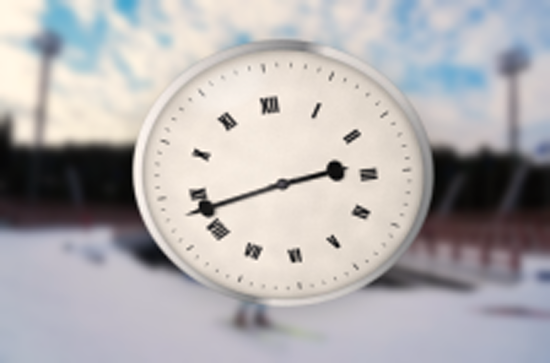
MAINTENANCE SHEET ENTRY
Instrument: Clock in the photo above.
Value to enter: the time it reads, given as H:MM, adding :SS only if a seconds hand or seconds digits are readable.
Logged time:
2:43
